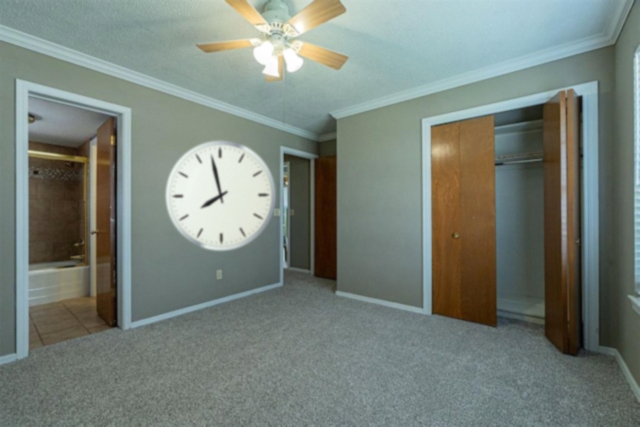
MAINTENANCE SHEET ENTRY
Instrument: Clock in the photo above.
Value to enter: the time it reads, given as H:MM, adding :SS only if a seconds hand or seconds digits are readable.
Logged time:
7:58
